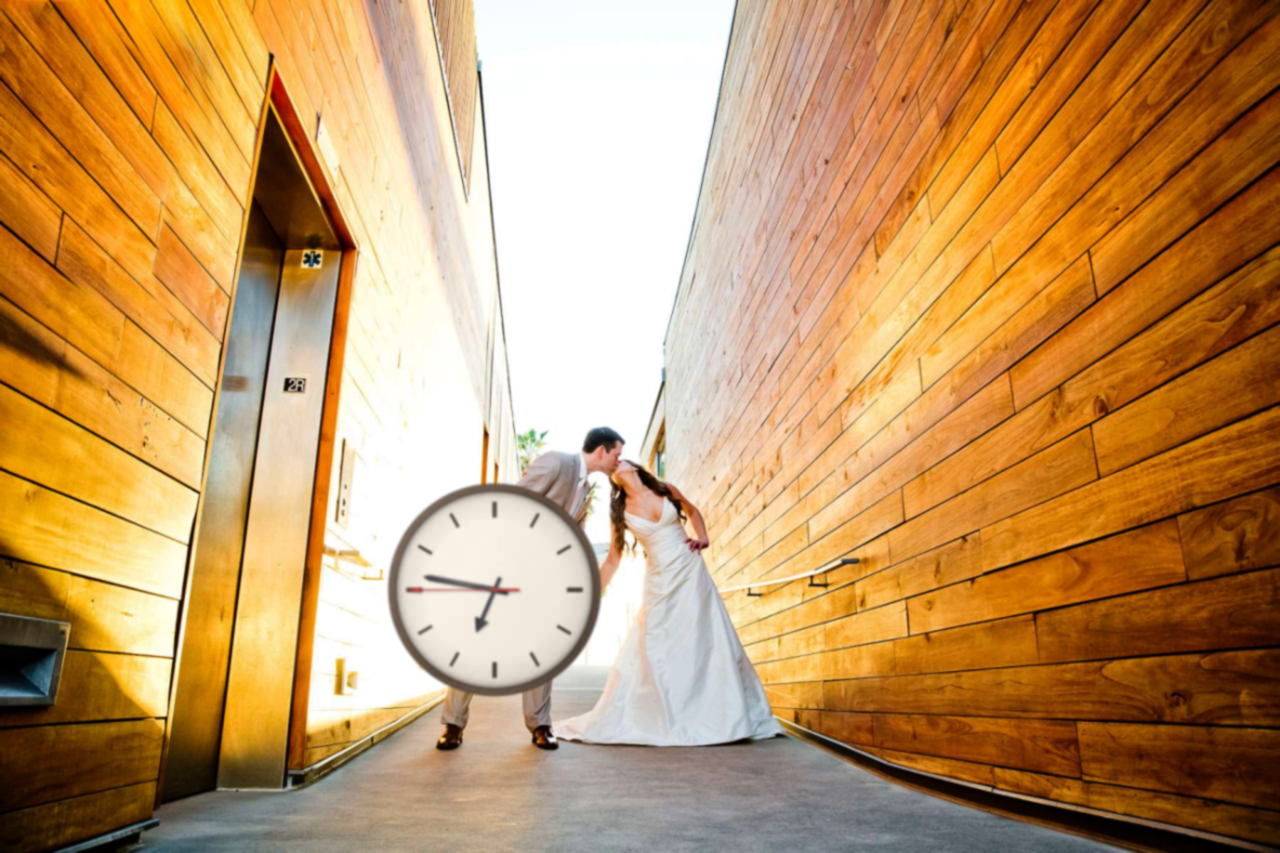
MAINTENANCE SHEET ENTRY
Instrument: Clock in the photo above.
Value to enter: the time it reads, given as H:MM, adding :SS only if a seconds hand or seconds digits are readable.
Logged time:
6:46:45
